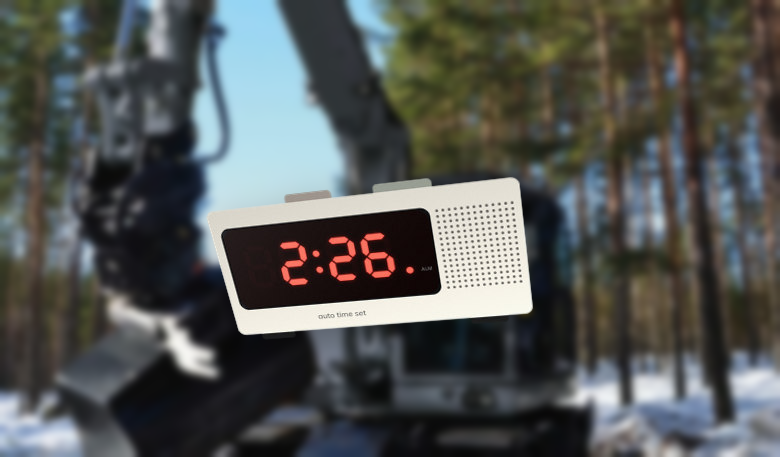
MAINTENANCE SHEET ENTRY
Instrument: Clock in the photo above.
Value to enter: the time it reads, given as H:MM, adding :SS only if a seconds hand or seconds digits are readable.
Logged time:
2:26
